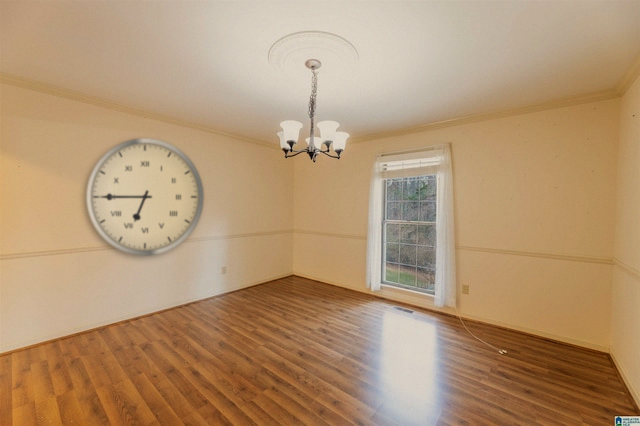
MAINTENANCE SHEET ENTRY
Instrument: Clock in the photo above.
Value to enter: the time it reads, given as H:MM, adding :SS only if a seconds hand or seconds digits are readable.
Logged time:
6:45
